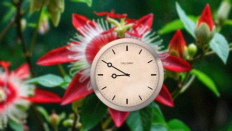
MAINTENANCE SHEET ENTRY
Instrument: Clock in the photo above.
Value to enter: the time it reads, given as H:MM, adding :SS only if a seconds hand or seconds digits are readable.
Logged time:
8:50
